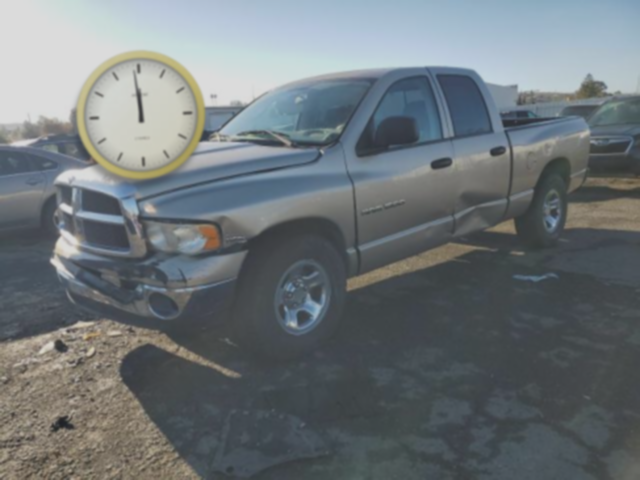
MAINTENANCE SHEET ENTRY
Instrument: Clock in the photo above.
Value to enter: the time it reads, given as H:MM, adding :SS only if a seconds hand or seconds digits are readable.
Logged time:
11:59
